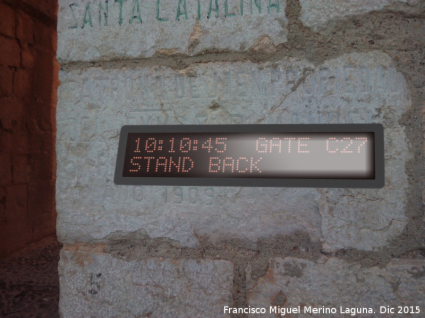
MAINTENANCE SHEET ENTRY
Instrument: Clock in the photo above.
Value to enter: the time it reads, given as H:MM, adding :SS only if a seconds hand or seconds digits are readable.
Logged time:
10:10:45
